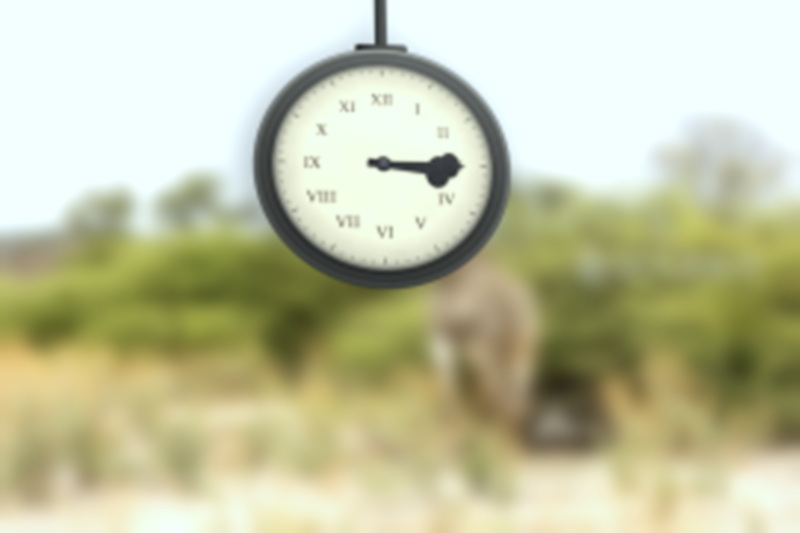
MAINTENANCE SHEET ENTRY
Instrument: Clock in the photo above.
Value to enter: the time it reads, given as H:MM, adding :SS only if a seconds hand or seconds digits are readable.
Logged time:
3:15
